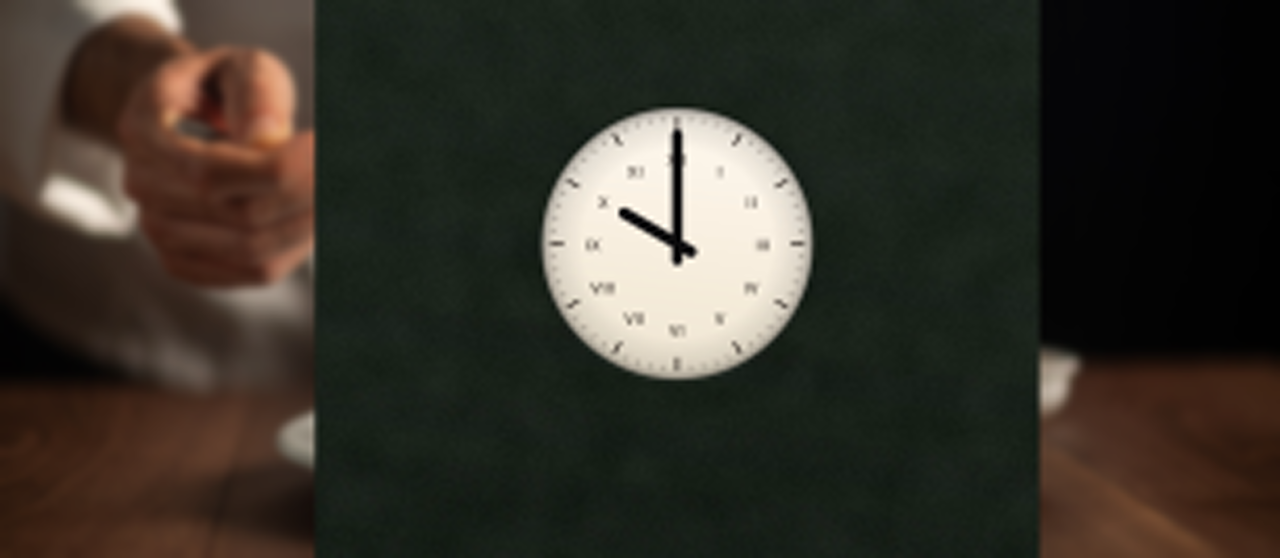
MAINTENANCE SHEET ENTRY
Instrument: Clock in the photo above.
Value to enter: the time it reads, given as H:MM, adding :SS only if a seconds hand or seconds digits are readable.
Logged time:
10:00
